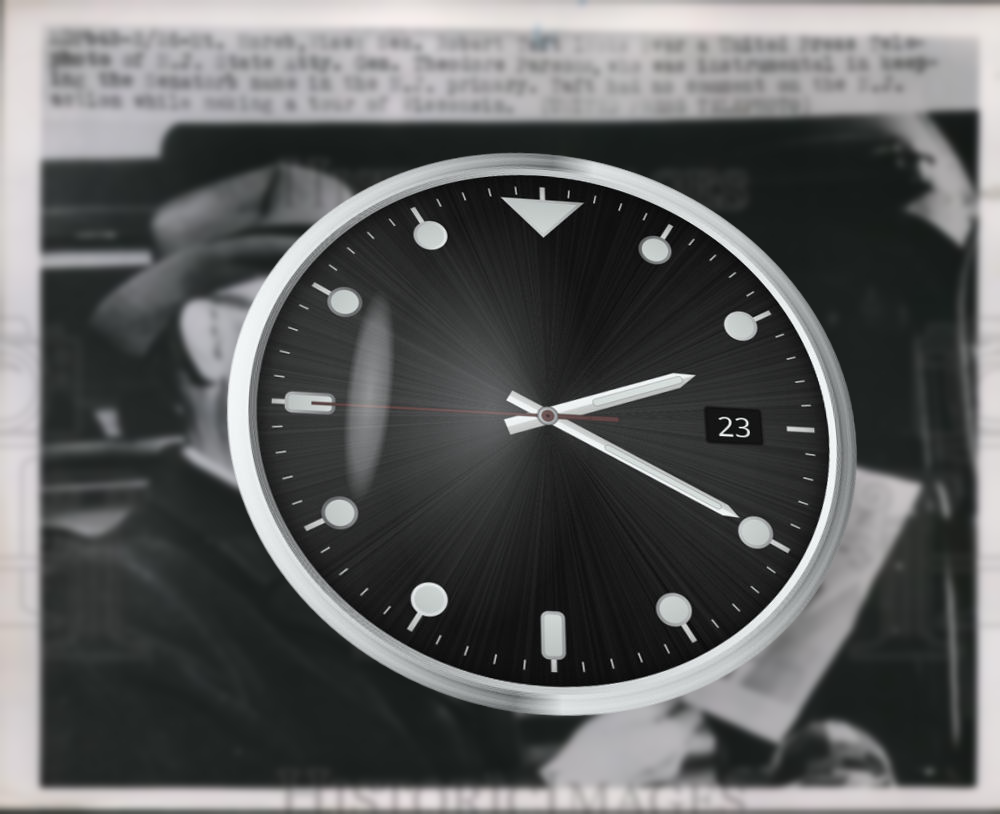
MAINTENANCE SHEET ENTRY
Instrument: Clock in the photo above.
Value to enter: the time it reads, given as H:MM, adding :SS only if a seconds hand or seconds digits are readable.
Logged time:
2:19:45
